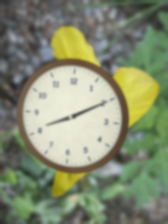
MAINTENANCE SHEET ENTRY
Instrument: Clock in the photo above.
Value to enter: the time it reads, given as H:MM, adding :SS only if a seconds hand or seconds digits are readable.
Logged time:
8:10
